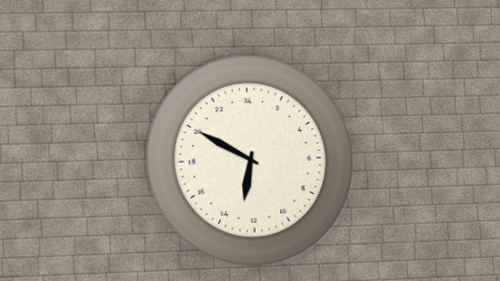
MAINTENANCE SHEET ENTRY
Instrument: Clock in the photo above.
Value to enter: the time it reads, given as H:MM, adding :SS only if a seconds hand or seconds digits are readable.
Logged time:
12:50
